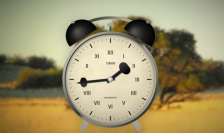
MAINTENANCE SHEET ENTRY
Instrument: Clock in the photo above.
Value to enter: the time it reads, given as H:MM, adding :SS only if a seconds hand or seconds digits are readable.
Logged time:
1:44
